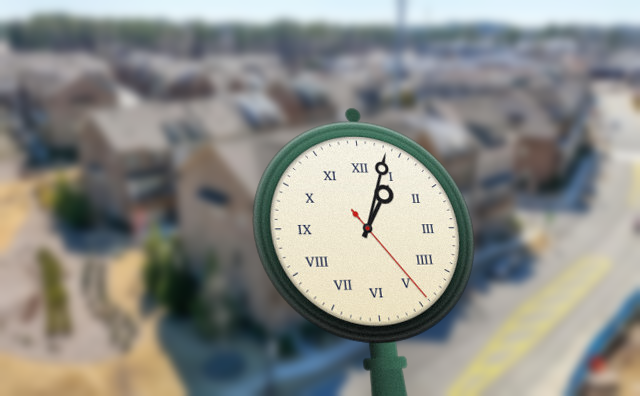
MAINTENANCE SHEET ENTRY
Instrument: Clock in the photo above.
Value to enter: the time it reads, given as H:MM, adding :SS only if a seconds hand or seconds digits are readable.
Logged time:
1:03:24
